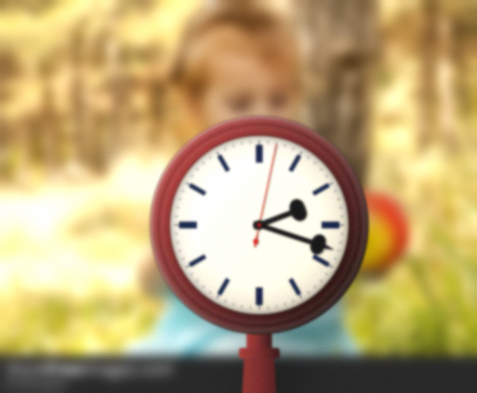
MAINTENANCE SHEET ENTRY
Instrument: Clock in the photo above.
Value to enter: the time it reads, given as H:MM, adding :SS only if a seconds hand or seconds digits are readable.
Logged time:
2:18:02
